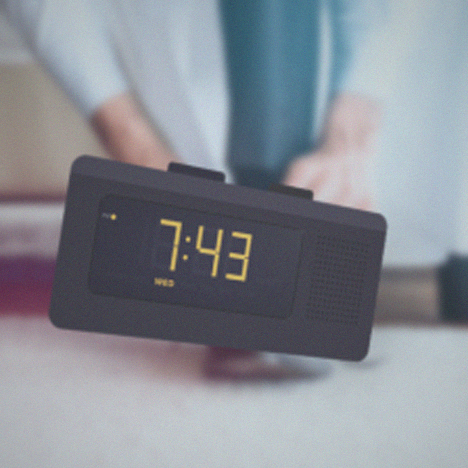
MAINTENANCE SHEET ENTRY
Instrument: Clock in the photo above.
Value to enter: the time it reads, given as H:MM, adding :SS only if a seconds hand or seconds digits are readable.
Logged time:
7:43
